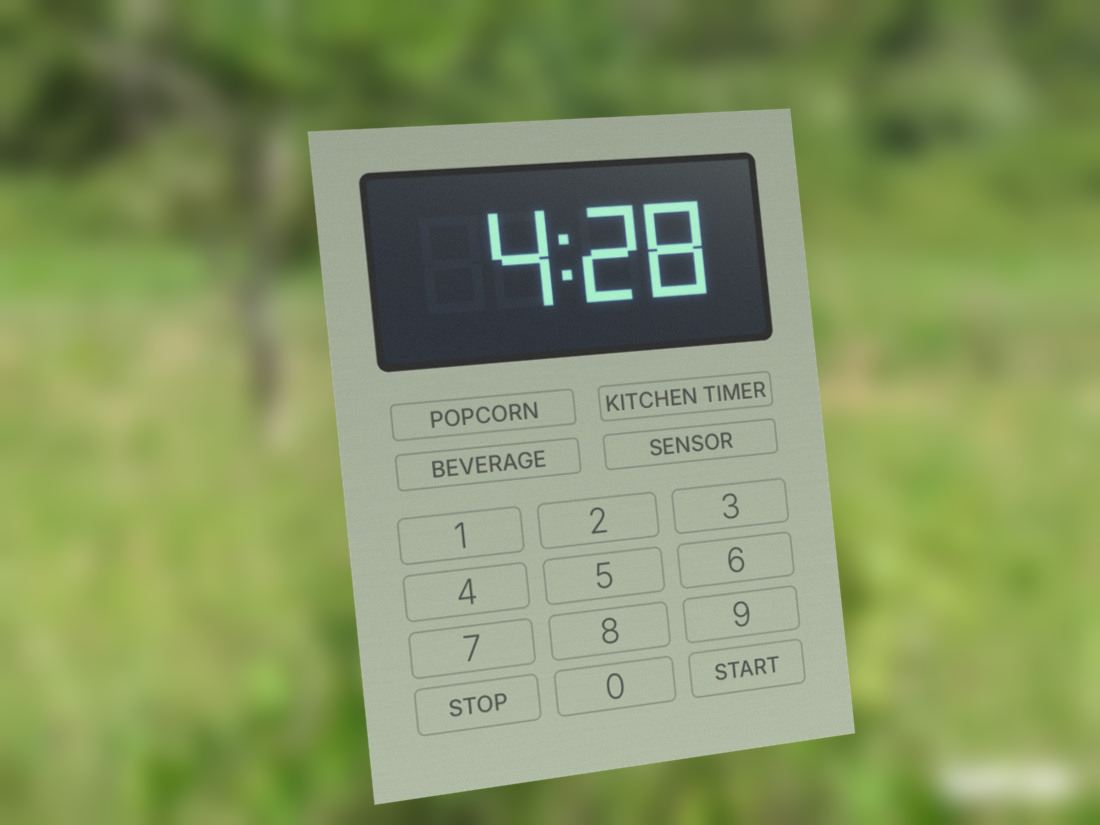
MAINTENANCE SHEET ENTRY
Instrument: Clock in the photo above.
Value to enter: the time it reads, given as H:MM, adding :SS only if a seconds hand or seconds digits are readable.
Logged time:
4:28
